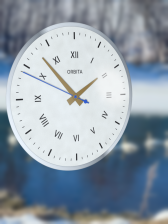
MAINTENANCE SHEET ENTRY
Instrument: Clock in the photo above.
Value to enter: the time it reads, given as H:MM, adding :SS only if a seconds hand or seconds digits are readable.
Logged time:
1:52:49
